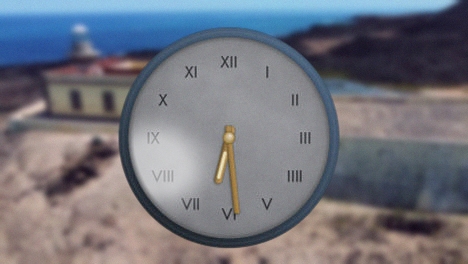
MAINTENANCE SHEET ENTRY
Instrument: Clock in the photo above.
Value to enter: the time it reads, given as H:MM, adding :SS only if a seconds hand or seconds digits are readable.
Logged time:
6:29
